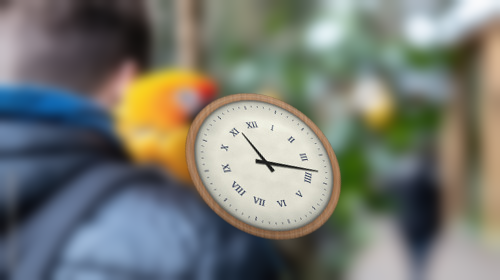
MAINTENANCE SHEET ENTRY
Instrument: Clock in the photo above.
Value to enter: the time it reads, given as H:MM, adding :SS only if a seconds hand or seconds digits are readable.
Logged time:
11:18
